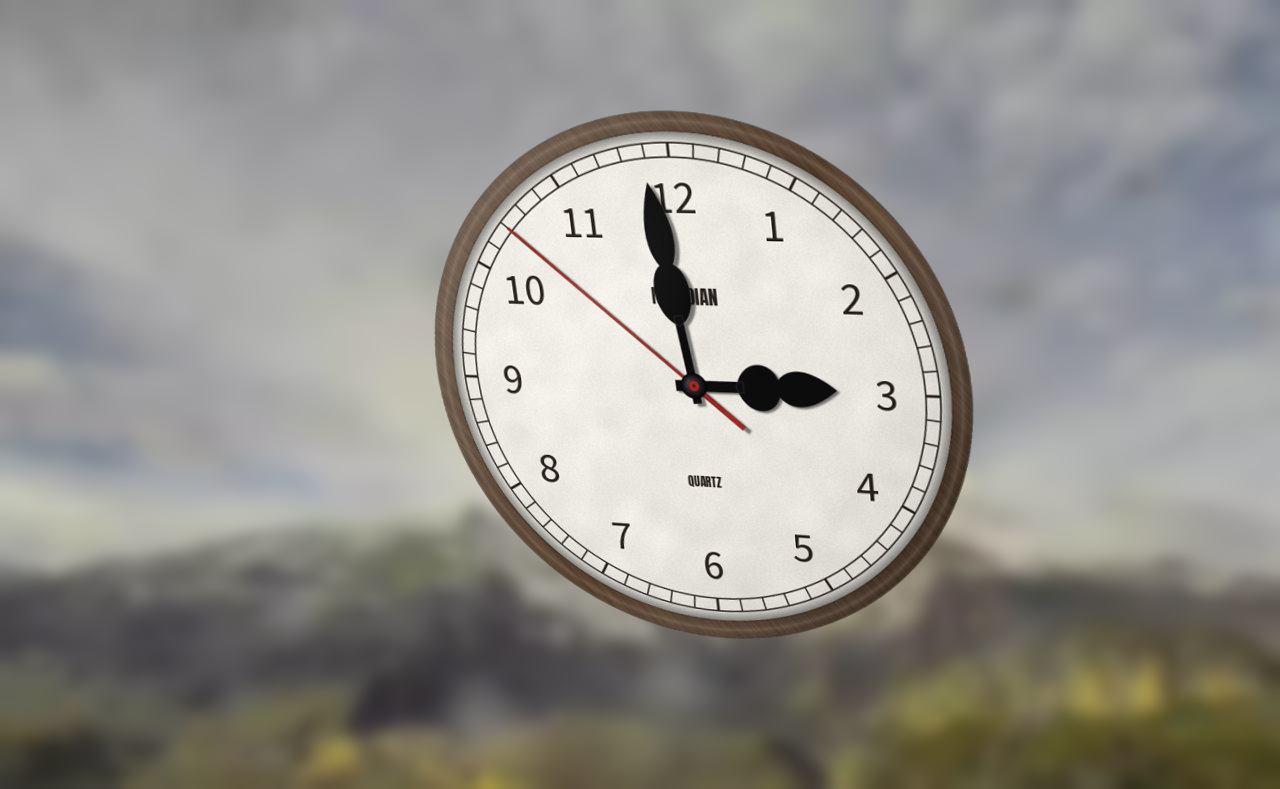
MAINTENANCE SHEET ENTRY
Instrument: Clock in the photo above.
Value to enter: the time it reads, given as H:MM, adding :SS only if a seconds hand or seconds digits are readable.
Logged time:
2:58:52
